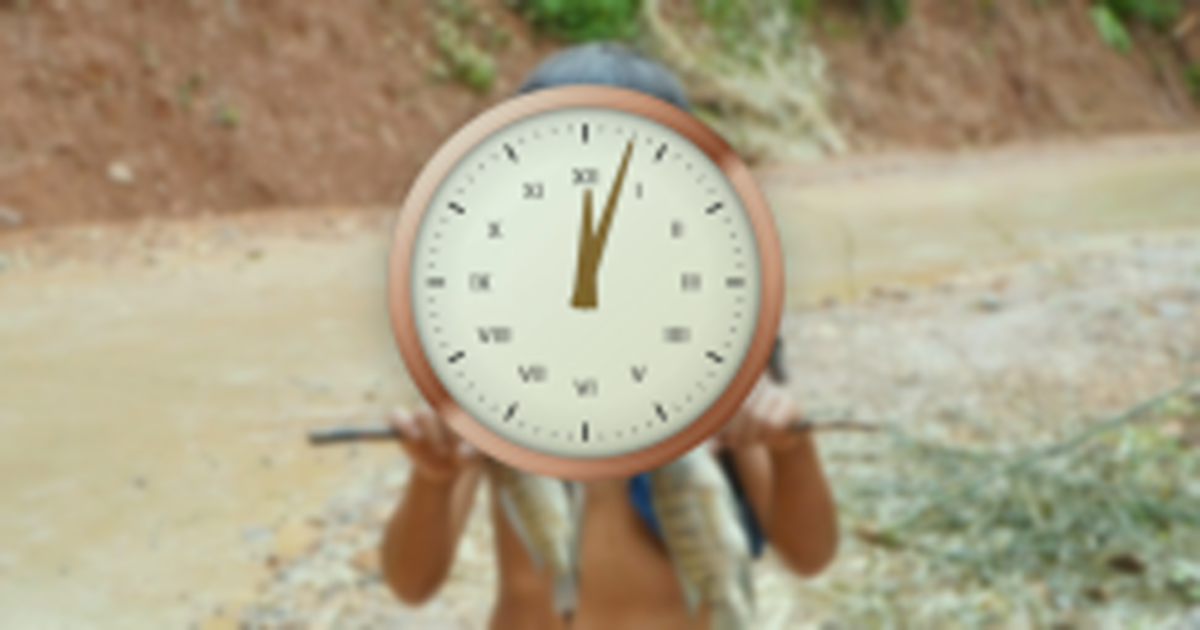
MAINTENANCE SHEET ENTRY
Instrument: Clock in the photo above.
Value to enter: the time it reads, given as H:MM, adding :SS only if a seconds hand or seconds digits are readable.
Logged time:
12:03
